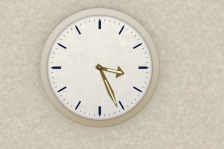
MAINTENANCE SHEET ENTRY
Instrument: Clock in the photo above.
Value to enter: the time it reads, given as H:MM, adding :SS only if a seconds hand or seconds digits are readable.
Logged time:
3:26
